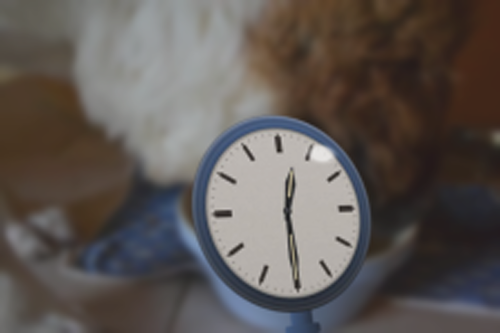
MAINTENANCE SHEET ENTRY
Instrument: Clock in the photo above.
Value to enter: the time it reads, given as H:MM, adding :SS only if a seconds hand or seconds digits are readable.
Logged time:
12:30
